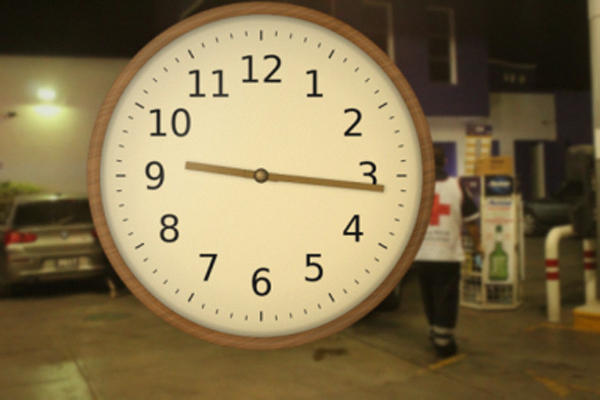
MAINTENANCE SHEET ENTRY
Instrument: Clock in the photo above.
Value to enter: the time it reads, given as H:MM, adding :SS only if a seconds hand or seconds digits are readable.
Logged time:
9:16
